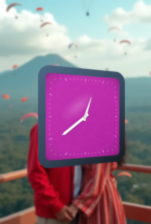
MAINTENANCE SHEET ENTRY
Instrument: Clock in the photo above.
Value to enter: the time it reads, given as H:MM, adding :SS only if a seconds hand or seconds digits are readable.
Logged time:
12:39
